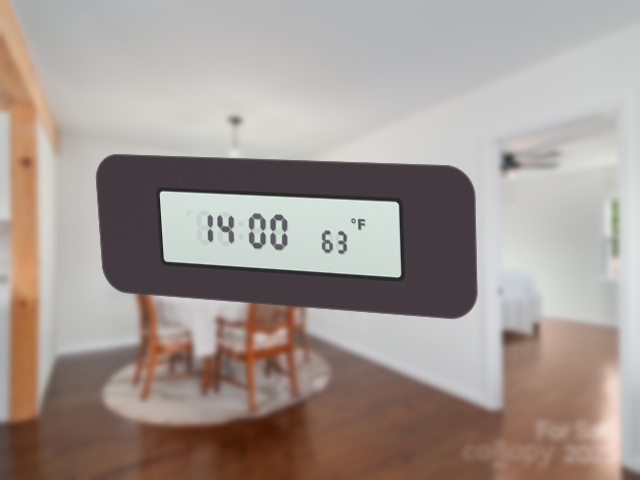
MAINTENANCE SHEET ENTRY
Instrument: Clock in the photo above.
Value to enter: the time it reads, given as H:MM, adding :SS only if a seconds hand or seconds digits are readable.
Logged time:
14:00
